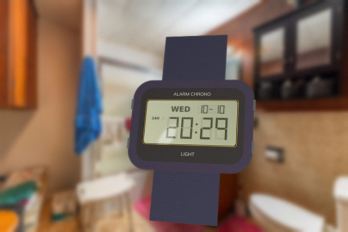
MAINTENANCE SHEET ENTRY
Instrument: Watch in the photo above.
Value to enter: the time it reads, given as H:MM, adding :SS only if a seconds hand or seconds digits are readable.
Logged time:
20:29
